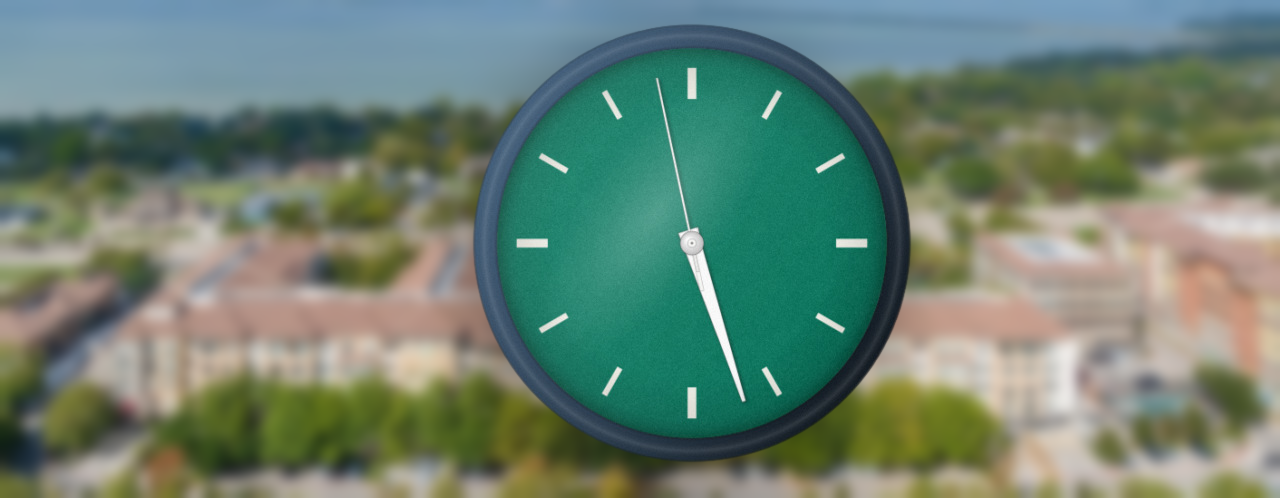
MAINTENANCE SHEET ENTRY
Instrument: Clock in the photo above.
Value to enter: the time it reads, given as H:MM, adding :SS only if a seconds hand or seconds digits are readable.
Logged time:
5:26:58
